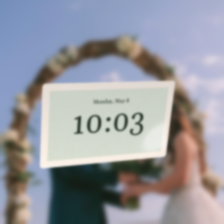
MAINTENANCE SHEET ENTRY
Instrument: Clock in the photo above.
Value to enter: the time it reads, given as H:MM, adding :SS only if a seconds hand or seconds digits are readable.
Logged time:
10:03
